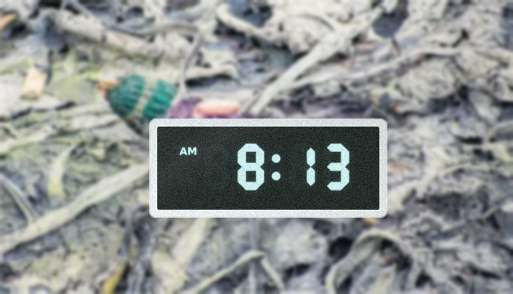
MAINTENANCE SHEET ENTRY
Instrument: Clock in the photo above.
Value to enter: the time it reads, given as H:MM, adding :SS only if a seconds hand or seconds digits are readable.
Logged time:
8:13
